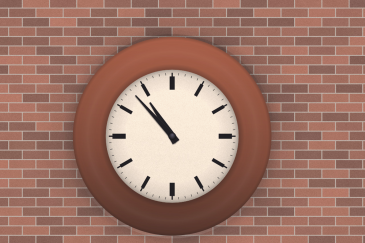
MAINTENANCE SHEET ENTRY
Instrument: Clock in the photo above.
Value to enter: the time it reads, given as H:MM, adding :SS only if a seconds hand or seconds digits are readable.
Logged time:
10:53
